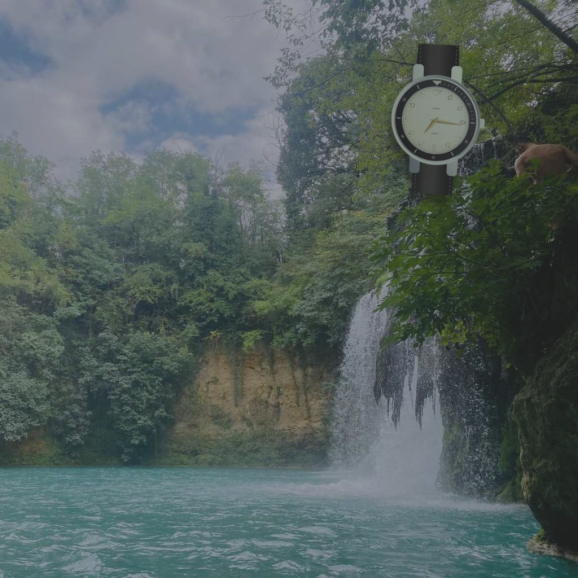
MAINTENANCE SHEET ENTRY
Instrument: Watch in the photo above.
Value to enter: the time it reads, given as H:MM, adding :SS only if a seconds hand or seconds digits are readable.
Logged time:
7:16
